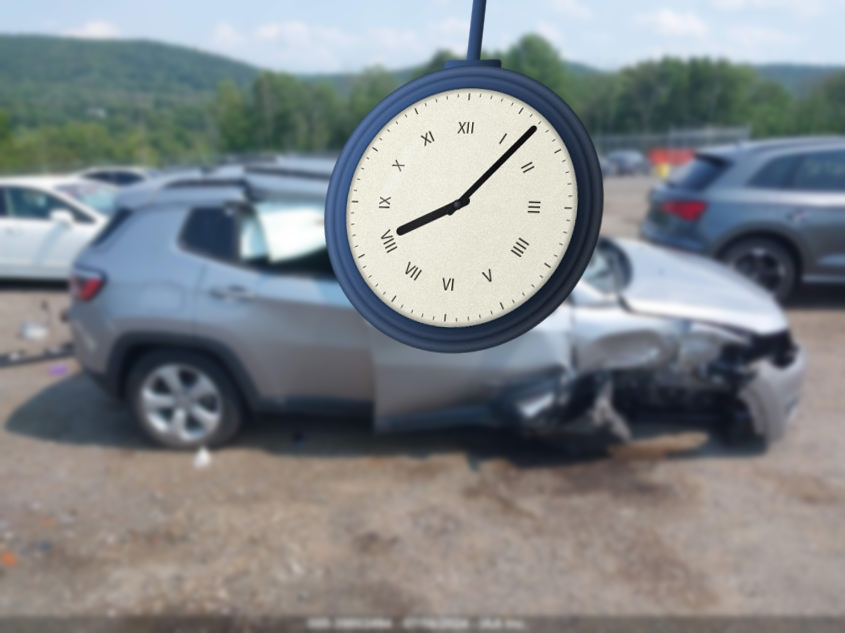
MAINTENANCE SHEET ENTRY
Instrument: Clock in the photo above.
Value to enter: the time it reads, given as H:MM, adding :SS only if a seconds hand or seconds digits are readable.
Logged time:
8:07
